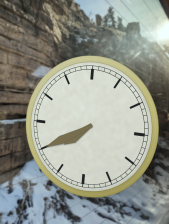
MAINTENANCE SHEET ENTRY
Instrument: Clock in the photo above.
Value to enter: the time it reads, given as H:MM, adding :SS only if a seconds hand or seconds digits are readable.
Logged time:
7:40
